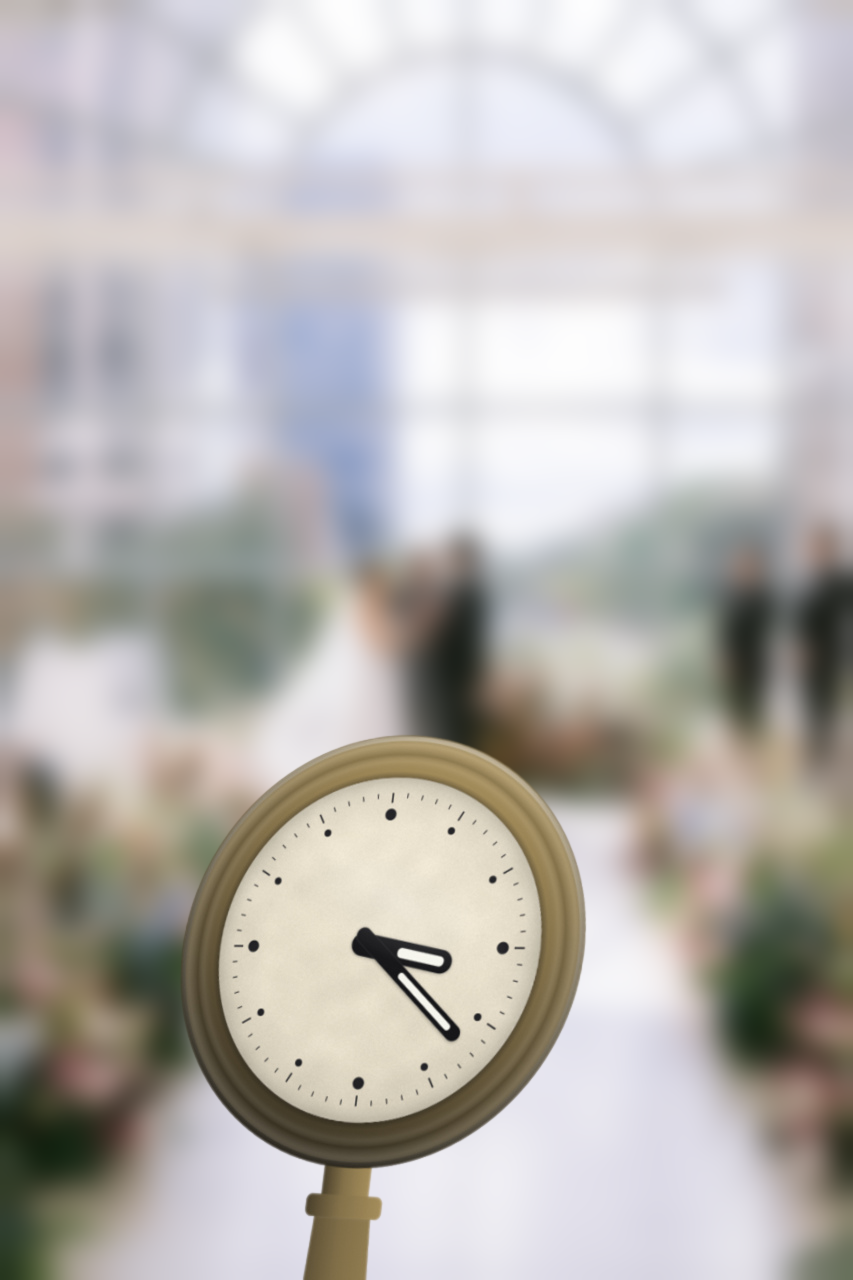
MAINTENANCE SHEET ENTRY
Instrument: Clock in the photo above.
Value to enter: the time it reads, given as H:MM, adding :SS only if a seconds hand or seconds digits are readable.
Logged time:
3:22
